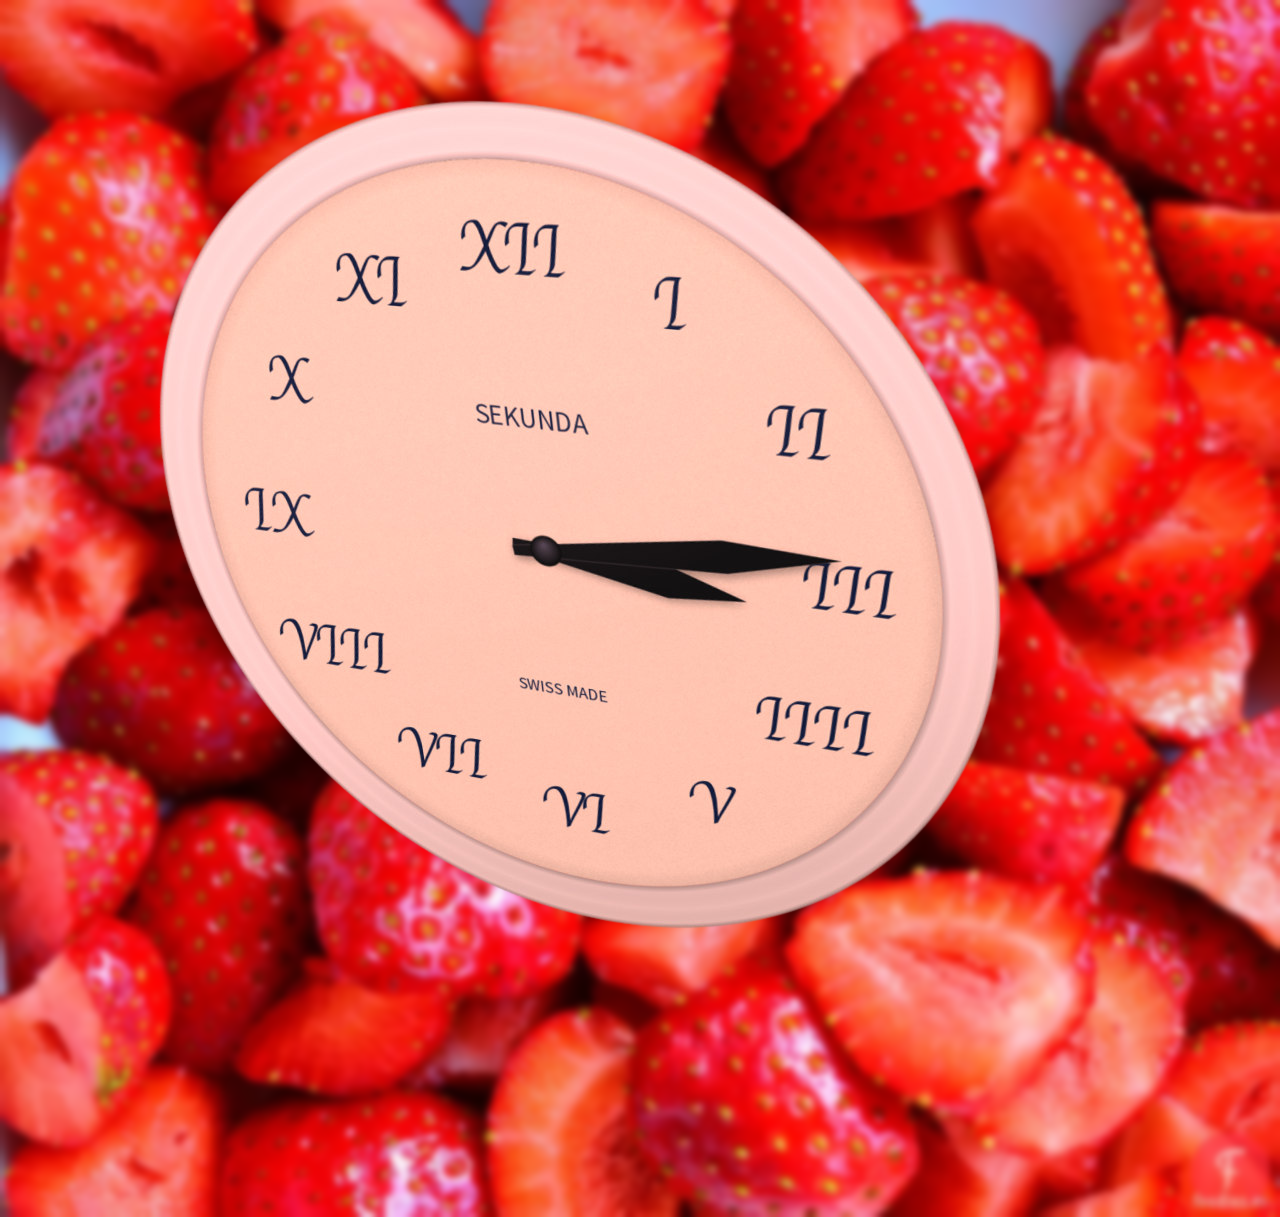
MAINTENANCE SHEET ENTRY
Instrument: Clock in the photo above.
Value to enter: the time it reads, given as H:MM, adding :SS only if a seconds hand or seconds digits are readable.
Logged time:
3:14
